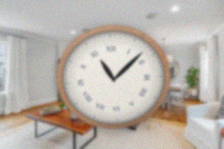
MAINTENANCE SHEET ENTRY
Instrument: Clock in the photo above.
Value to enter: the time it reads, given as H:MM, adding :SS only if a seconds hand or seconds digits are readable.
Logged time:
11:08
